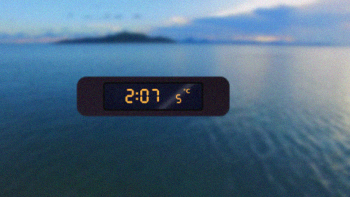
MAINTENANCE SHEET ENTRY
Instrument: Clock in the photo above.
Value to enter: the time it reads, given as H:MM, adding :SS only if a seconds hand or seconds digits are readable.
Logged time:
2:07
